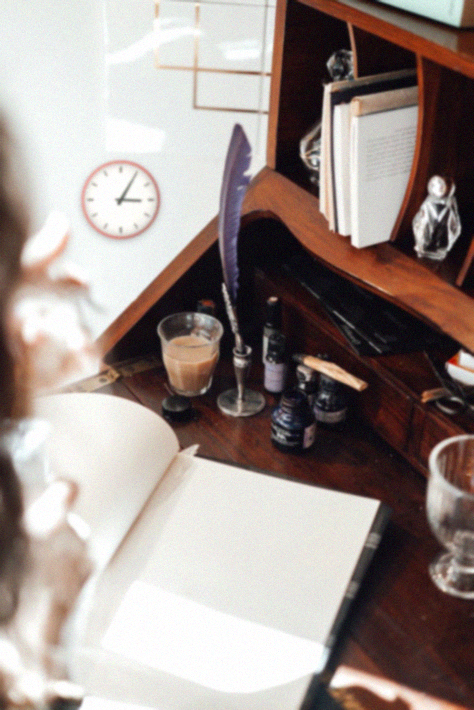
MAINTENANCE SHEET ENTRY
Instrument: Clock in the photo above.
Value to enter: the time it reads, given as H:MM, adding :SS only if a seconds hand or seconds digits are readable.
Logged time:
3:05
